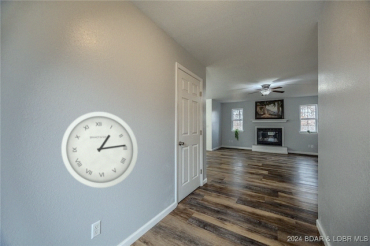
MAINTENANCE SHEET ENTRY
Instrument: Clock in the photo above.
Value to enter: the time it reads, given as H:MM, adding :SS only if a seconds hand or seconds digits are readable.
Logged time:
1:14
